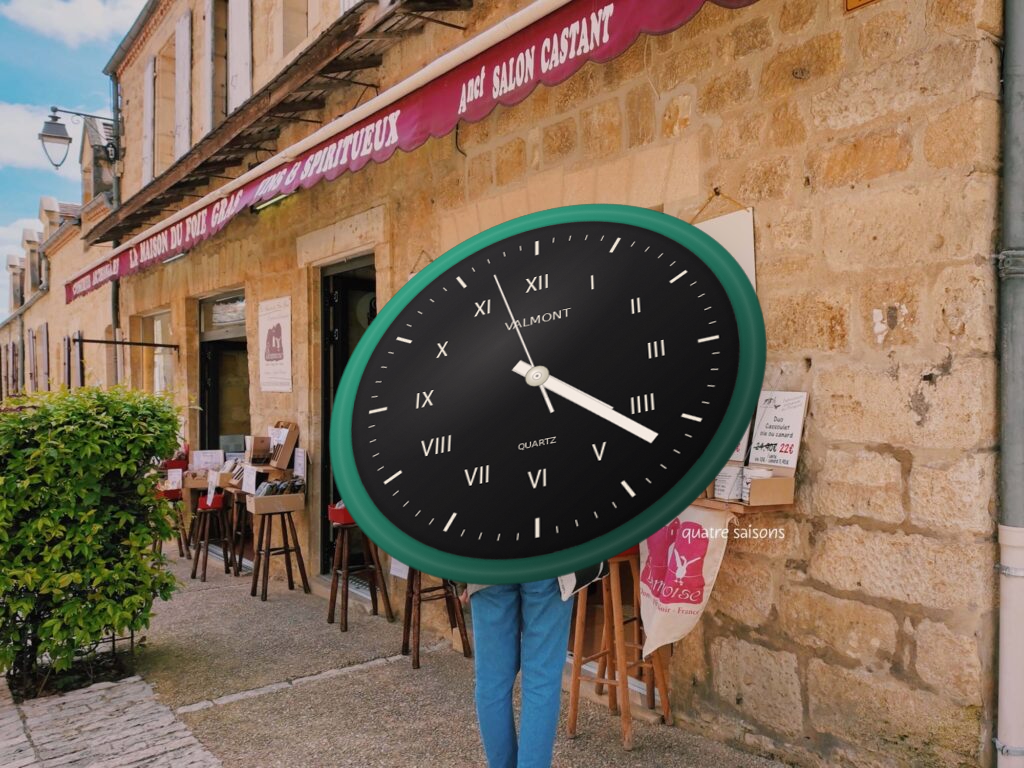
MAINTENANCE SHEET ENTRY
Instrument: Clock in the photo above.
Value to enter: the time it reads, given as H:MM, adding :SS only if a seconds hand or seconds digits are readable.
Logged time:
4:21:57
